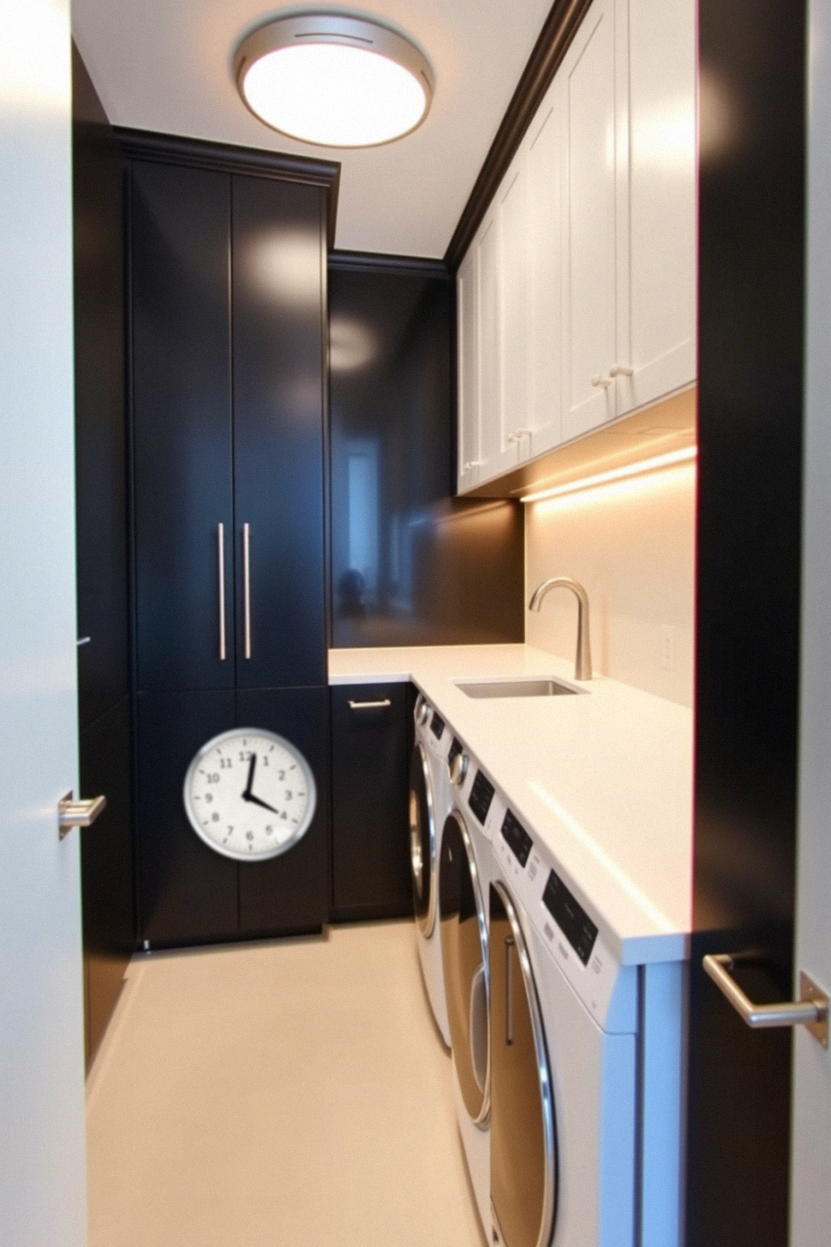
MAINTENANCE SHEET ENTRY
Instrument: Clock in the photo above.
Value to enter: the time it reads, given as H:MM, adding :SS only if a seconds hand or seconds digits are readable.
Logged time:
4:02
